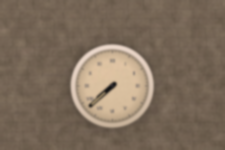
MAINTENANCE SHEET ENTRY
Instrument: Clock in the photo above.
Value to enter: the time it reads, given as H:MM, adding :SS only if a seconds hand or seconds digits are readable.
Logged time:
7:38
